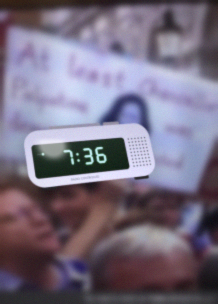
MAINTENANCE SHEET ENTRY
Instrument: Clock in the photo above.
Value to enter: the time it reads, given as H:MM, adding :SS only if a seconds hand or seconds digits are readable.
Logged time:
7:36
